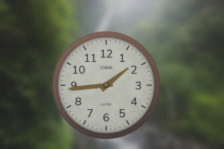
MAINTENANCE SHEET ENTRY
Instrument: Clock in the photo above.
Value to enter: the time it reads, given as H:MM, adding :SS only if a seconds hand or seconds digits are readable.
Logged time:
1:44
